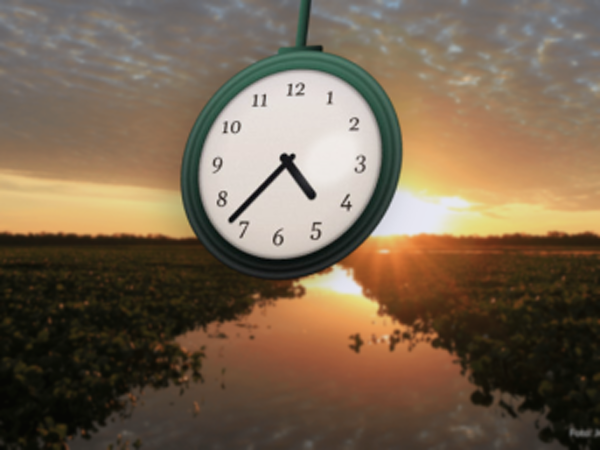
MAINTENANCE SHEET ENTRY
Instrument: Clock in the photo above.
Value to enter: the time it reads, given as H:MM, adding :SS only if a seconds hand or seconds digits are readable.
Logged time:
4:37
